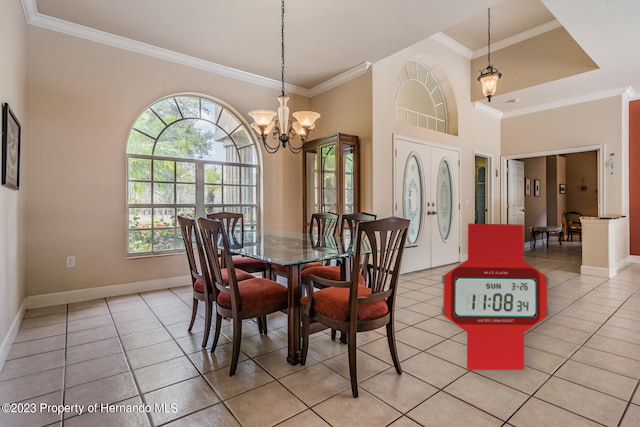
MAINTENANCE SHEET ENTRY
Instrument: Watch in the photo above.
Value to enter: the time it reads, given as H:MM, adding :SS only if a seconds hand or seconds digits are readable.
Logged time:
11:08:34
